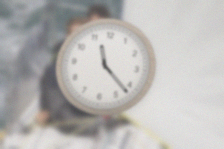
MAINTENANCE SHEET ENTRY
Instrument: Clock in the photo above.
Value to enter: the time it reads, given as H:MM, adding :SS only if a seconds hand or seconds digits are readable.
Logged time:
11:22
